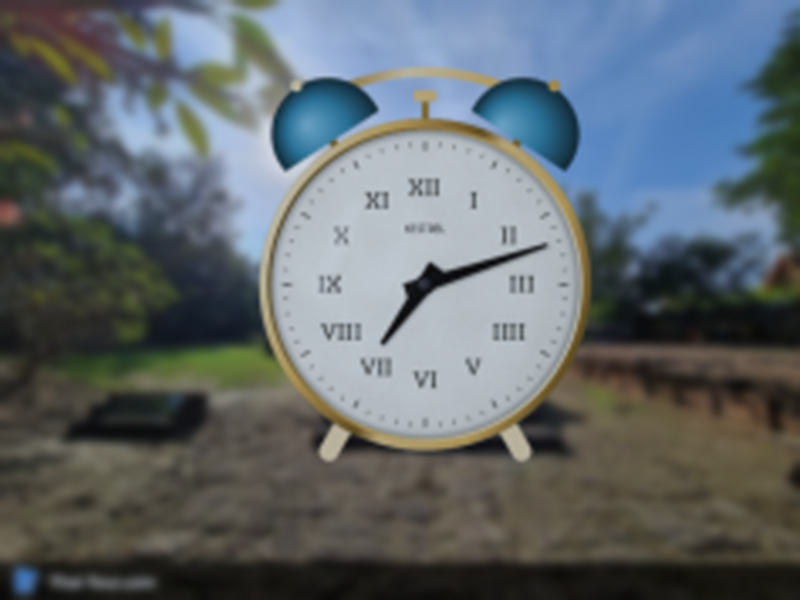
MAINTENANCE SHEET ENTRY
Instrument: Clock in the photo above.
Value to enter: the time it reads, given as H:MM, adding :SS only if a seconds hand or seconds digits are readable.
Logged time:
7:12
